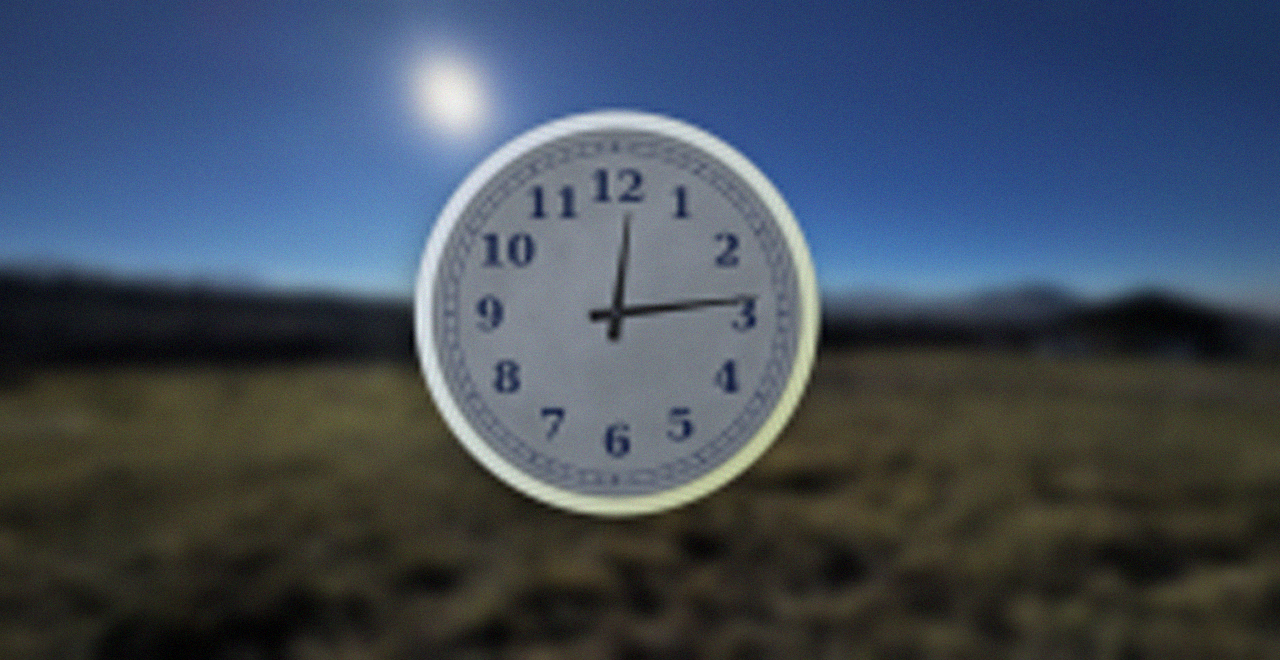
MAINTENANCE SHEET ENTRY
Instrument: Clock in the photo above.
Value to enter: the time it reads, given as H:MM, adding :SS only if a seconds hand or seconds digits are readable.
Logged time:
12:14
